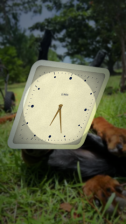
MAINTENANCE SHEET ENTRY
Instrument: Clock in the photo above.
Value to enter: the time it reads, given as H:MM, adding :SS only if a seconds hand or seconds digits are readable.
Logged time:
6:26
